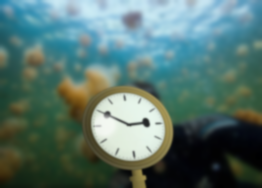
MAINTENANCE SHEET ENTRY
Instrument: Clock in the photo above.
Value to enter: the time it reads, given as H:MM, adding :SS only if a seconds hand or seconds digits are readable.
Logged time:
2:50
